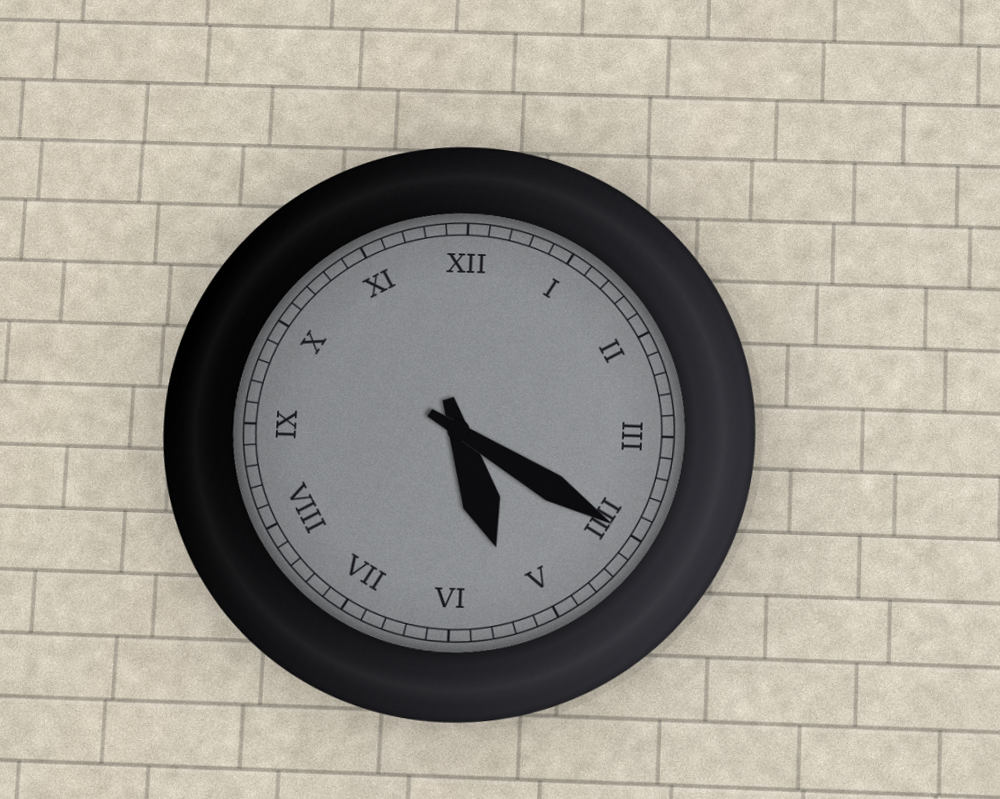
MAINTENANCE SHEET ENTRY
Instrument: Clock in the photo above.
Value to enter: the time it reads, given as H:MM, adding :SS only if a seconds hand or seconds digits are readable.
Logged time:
5:20
